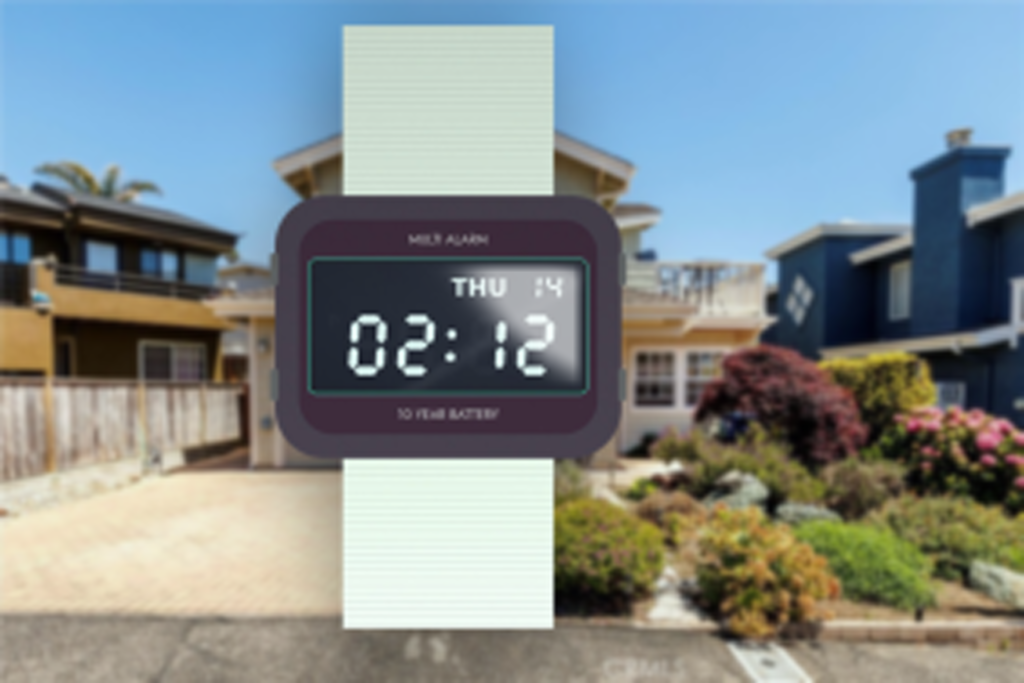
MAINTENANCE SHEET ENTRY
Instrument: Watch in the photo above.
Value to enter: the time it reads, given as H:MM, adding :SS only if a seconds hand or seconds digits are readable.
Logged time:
2:12
